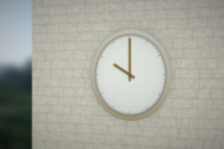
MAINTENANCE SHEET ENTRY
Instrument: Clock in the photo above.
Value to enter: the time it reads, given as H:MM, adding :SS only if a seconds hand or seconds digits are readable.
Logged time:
10:00
